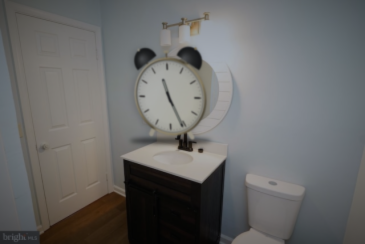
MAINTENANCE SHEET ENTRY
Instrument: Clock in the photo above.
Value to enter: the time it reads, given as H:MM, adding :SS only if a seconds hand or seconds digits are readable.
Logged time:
11:26
